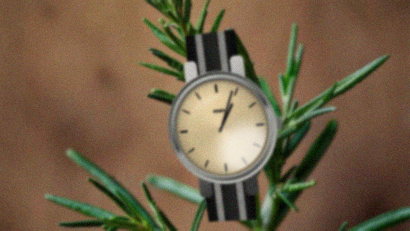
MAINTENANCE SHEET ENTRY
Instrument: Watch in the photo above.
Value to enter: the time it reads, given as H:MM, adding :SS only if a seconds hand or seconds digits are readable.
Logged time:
1:04
